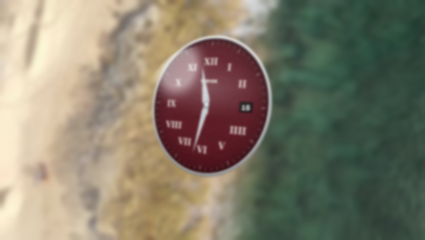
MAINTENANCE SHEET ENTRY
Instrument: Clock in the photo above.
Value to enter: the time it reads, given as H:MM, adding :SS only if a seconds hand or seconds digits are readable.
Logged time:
11:32
